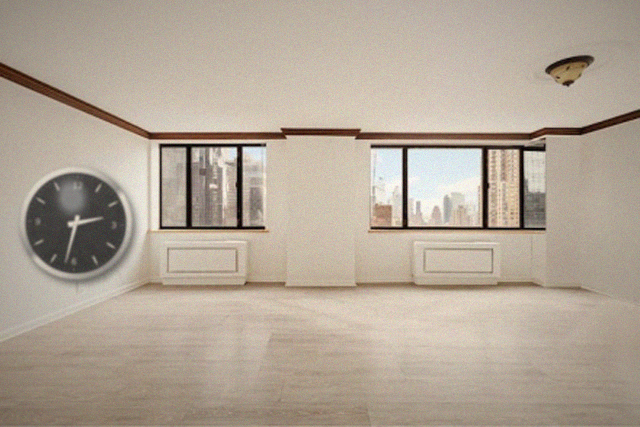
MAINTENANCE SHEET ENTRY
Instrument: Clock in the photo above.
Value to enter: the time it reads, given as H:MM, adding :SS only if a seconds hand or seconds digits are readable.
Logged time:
2:32
